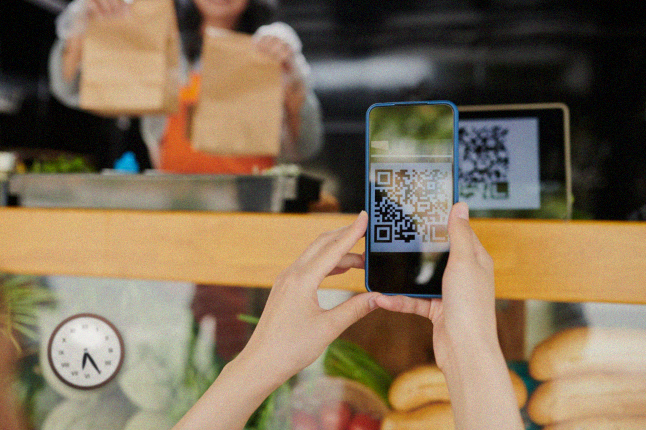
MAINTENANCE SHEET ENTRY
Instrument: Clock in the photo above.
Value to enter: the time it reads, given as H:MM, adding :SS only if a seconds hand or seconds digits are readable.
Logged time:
6:25
